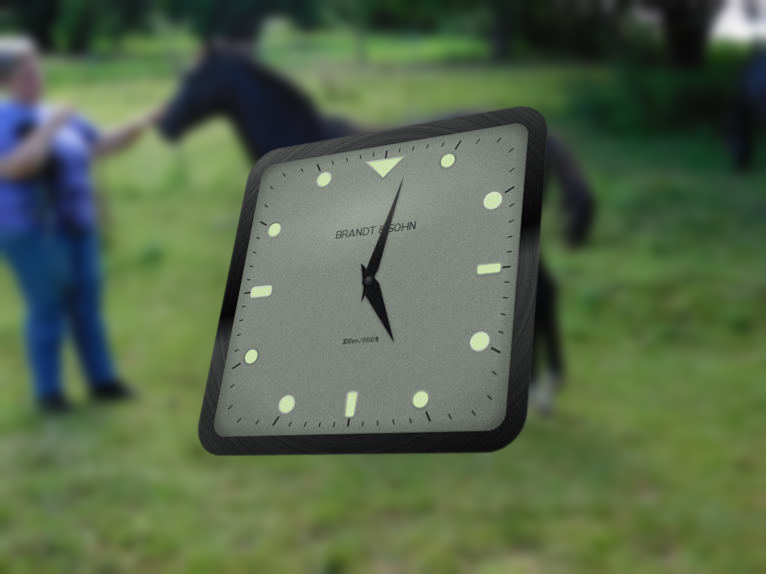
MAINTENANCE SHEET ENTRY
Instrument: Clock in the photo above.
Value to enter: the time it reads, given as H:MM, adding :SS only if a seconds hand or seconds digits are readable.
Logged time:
5:02
